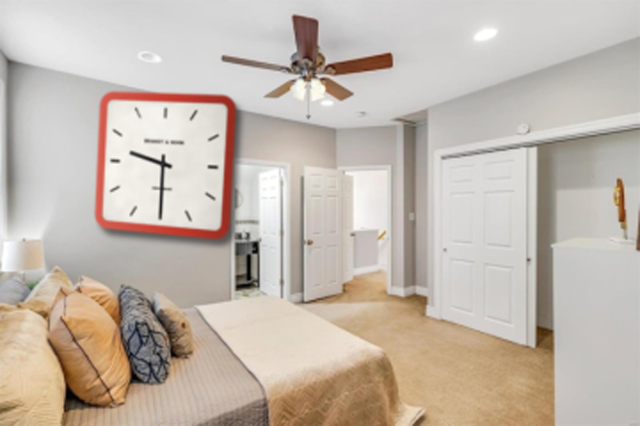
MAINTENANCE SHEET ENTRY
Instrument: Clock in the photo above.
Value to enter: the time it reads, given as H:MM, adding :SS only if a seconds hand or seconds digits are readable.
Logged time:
9:30
